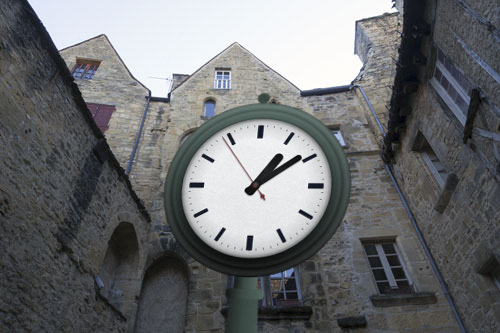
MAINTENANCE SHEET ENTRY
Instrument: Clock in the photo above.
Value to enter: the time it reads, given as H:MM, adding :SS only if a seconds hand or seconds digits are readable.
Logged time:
1:08:54
